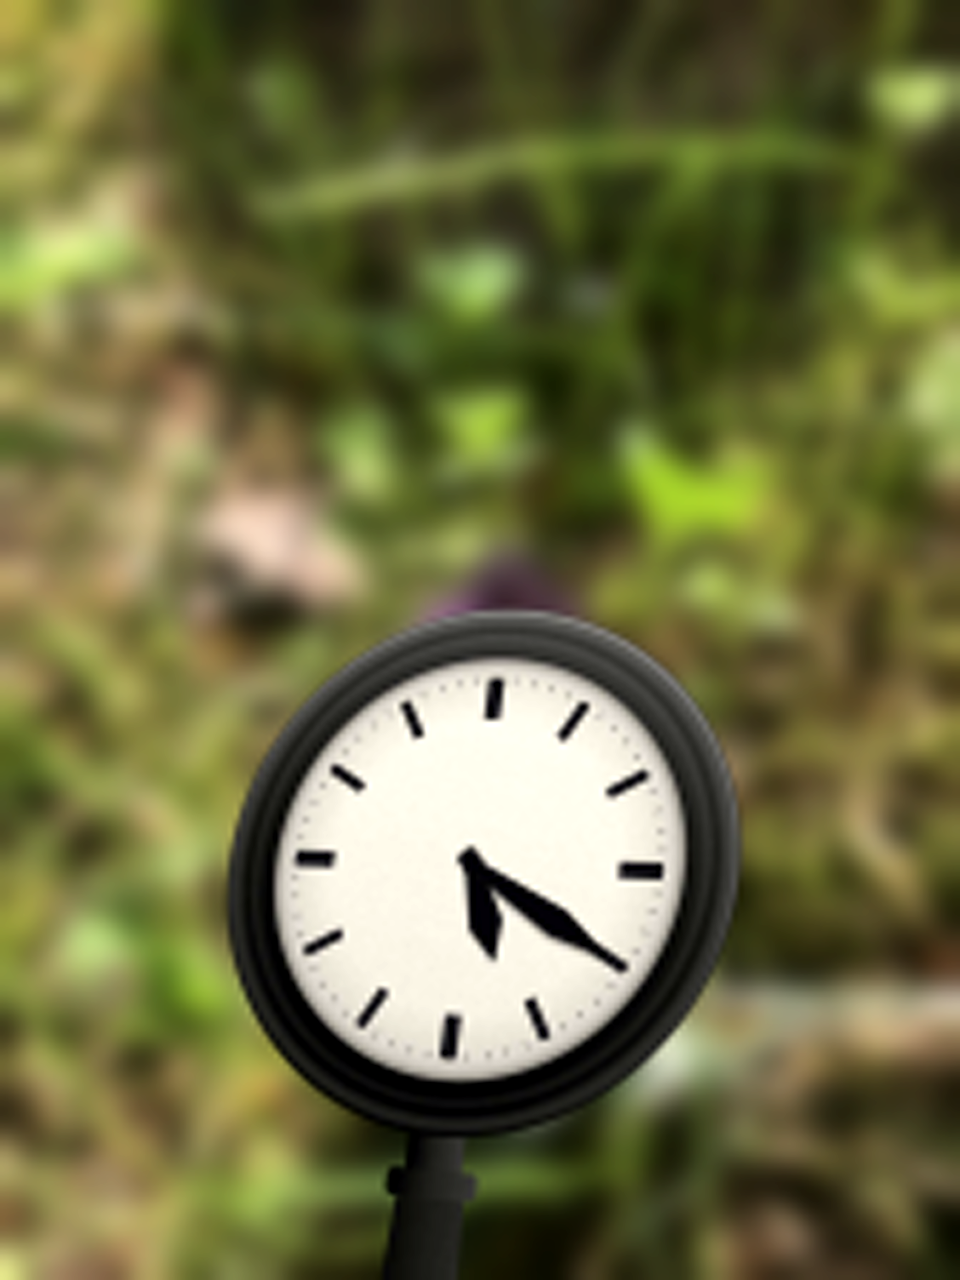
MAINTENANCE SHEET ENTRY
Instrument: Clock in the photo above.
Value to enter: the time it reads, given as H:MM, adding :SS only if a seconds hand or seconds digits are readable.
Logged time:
5:20
